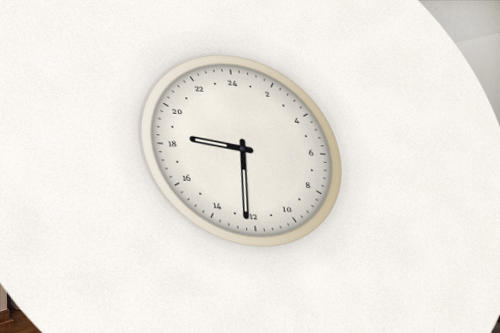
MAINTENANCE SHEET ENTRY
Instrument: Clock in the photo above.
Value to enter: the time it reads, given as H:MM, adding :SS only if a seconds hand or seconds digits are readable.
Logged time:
18:31
